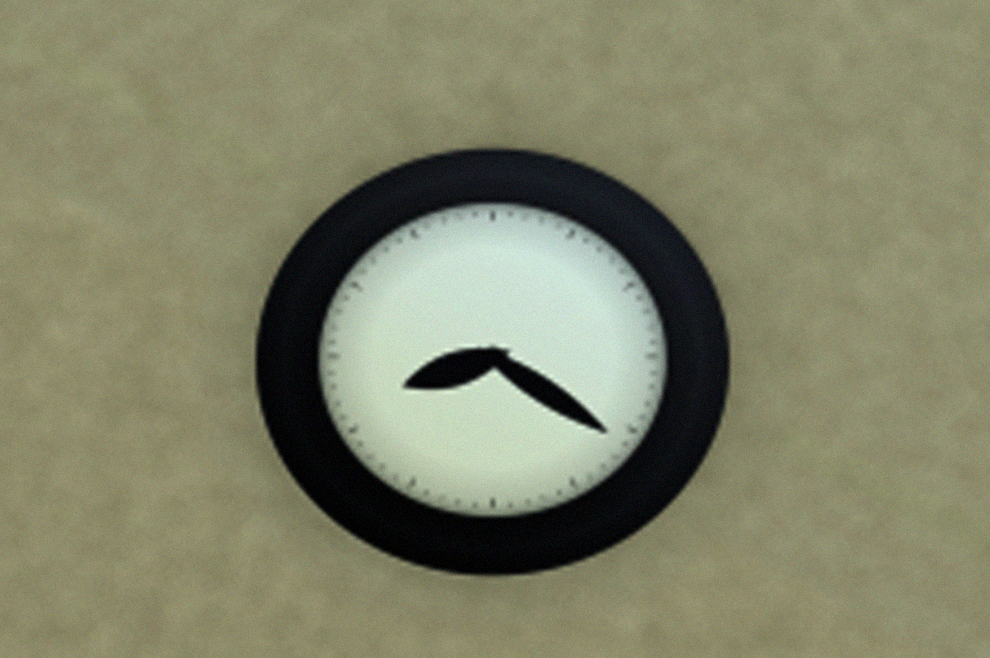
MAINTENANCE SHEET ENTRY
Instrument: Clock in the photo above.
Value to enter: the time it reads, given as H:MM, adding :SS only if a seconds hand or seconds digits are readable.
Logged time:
8:21
